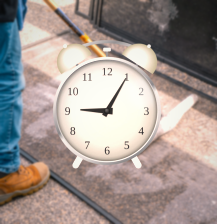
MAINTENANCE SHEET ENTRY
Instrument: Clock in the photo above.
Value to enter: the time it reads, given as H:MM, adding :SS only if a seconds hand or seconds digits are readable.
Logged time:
9:05
